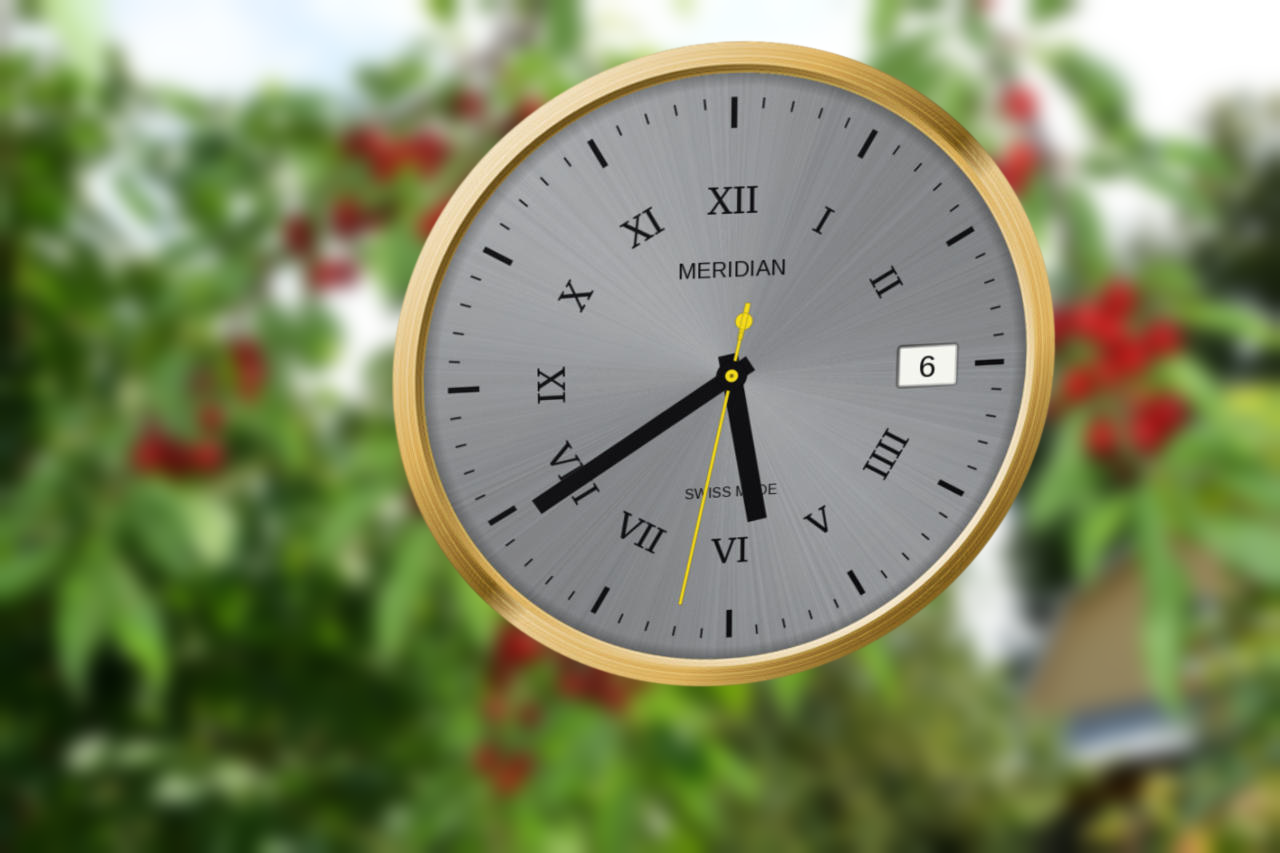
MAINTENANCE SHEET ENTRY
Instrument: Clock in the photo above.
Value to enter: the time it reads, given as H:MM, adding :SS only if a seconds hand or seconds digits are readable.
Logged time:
5:39:32
